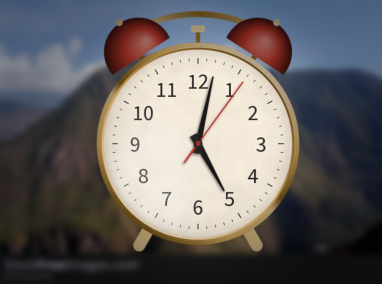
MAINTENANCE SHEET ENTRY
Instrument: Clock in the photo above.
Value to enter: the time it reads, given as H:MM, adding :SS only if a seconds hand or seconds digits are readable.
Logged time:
5:02:06
